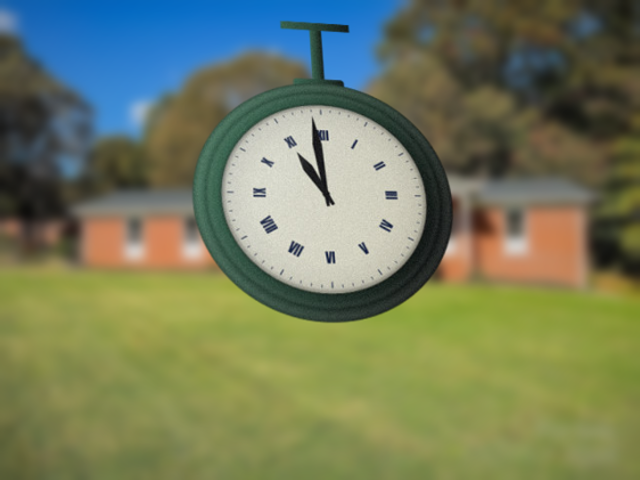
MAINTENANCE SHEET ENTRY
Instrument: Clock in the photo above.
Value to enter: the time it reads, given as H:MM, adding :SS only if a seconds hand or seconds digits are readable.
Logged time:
10:59
